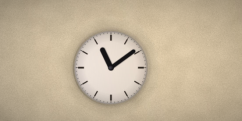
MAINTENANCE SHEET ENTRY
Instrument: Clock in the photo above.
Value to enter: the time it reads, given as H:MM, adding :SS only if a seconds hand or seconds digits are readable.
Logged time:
11:09
